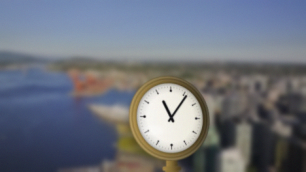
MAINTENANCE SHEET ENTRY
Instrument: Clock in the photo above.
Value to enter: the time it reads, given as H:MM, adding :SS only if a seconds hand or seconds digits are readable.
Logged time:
11:06
